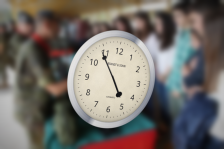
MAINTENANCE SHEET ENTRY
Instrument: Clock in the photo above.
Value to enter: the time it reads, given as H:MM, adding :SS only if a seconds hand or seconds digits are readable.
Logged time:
4:54
